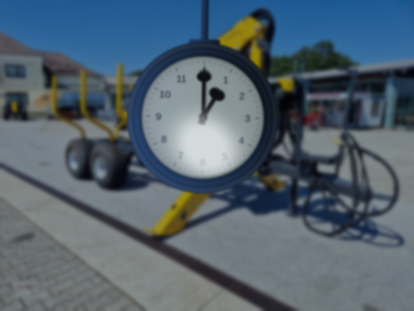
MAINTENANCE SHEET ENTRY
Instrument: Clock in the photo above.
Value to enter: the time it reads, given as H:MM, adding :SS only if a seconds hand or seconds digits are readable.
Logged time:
1:00
